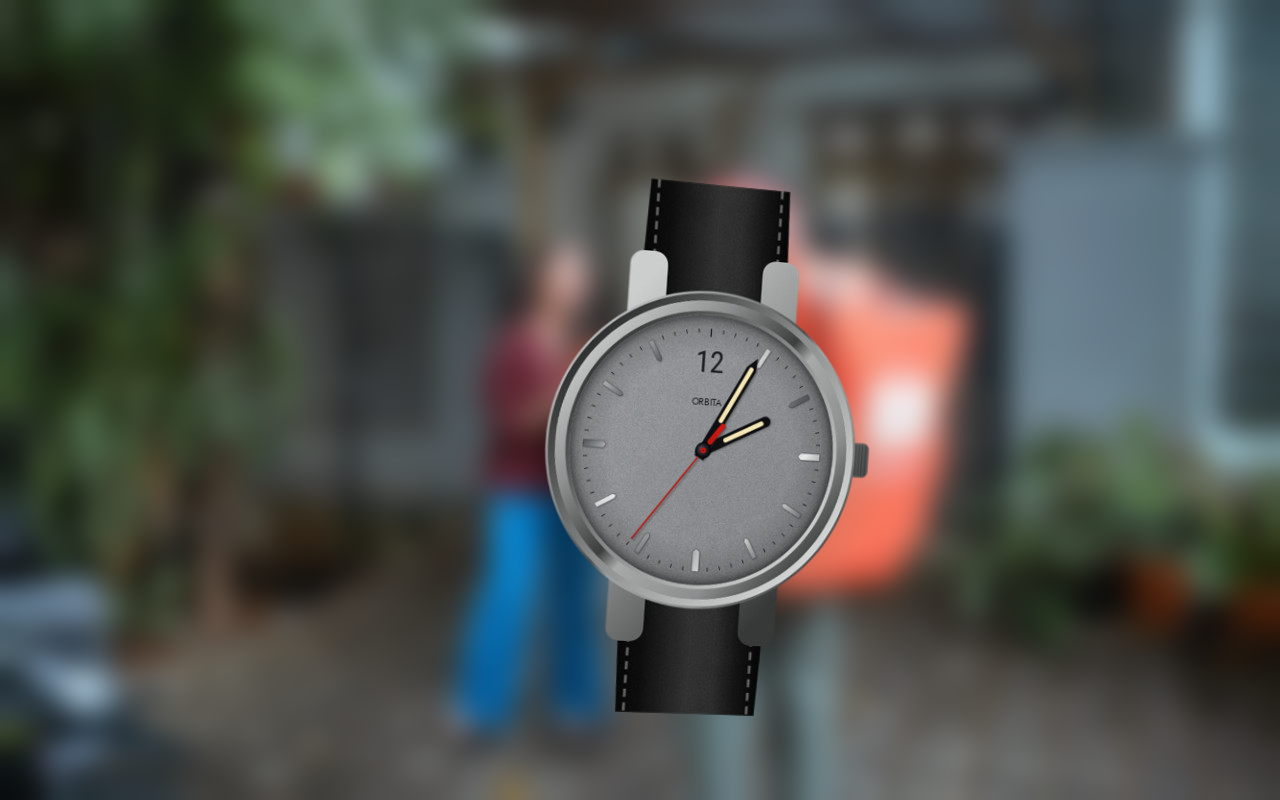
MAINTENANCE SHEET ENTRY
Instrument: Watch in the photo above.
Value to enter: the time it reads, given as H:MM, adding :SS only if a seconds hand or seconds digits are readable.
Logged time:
2:04:36
